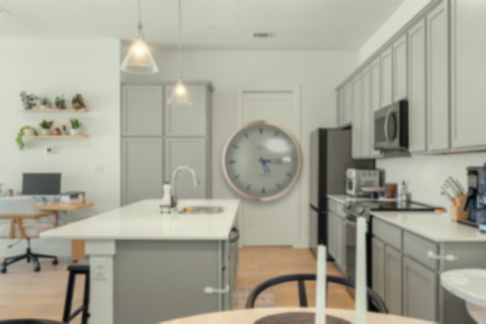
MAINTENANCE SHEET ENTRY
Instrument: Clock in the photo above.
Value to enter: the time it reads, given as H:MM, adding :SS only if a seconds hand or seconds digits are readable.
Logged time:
5:16
